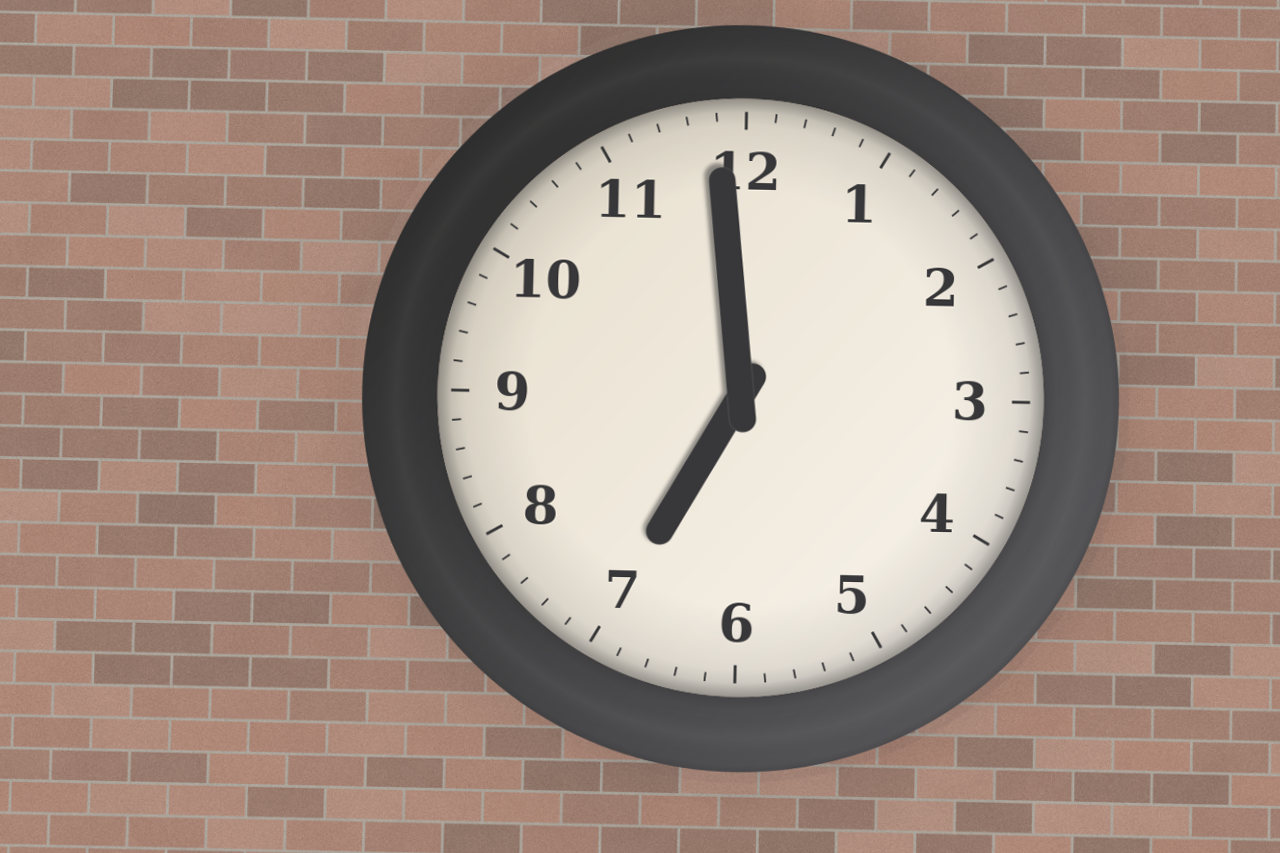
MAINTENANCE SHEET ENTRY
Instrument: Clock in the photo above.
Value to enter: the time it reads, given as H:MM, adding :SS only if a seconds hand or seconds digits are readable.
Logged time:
6:59
